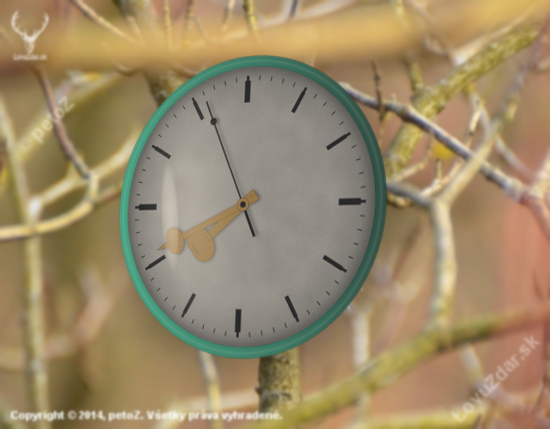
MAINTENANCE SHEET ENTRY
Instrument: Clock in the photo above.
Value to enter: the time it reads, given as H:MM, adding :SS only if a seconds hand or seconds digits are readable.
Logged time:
7:40:56
